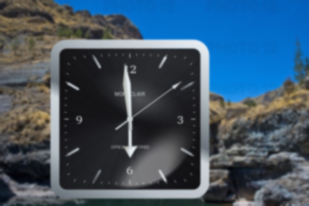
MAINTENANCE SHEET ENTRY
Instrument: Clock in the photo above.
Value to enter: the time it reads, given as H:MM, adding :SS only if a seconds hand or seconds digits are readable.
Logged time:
5:59:09
